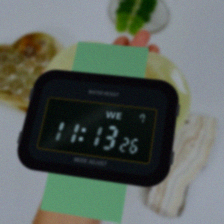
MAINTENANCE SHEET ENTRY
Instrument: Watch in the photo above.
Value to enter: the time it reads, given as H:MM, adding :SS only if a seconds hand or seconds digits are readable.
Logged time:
11:13:26
